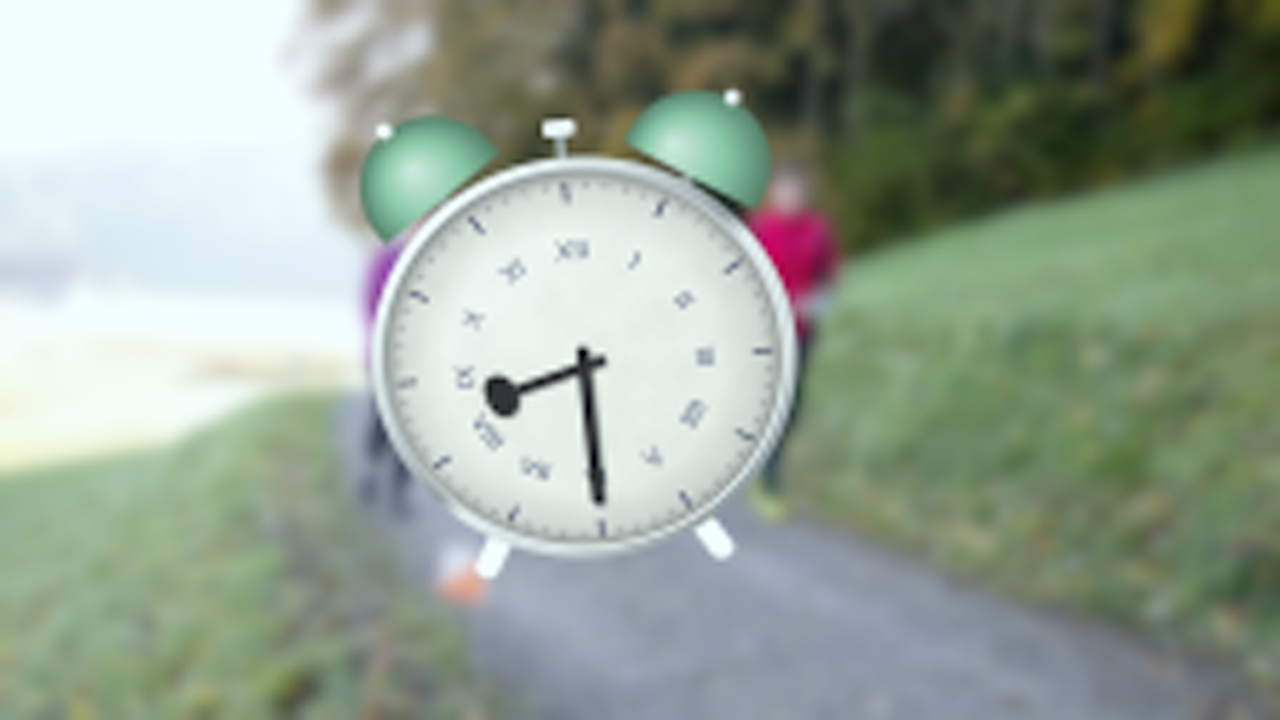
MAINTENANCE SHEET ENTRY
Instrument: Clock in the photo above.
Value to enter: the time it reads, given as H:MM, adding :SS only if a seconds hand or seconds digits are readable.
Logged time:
8:30
